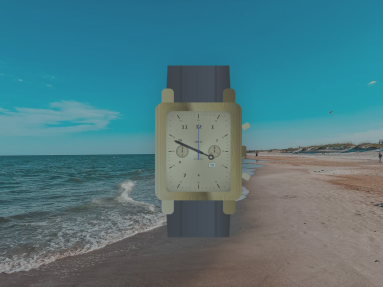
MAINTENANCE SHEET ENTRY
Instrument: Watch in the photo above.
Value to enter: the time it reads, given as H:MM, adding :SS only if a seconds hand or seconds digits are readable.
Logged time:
3:49
